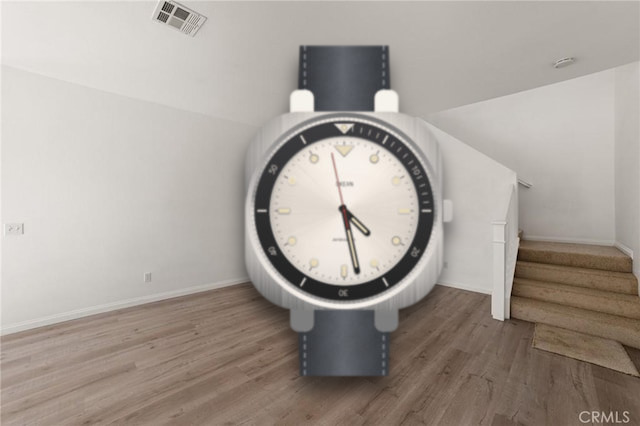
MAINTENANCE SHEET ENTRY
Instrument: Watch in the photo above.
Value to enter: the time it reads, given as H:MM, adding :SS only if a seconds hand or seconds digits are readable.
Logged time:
4:27:58
